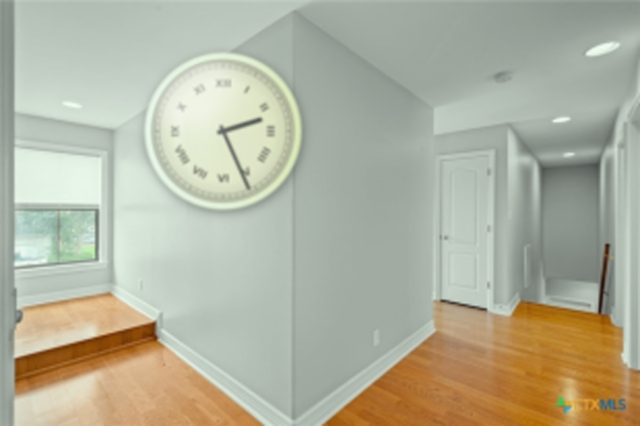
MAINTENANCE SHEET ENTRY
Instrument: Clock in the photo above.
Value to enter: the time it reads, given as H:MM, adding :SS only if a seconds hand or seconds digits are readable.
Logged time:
2:26
